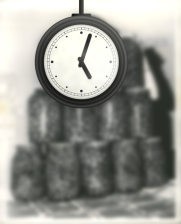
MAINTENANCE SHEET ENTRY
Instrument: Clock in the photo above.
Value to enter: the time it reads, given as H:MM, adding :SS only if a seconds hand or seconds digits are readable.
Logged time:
5:03
